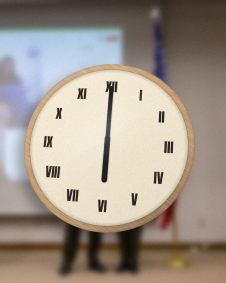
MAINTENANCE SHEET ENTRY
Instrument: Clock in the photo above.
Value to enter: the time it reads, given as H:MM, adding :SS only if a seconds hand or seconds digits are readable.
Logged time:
6:00
